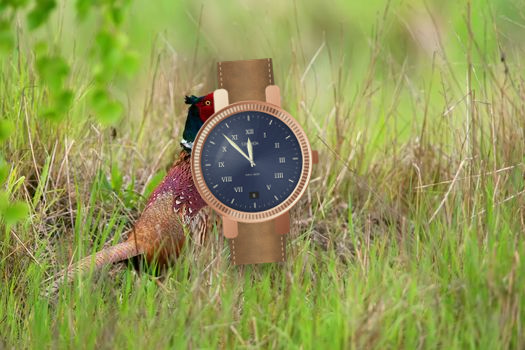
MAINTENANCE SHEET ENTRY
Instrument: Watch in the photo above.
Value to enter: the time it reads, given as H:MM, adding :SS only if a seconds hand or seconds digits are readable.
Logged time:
11:53
